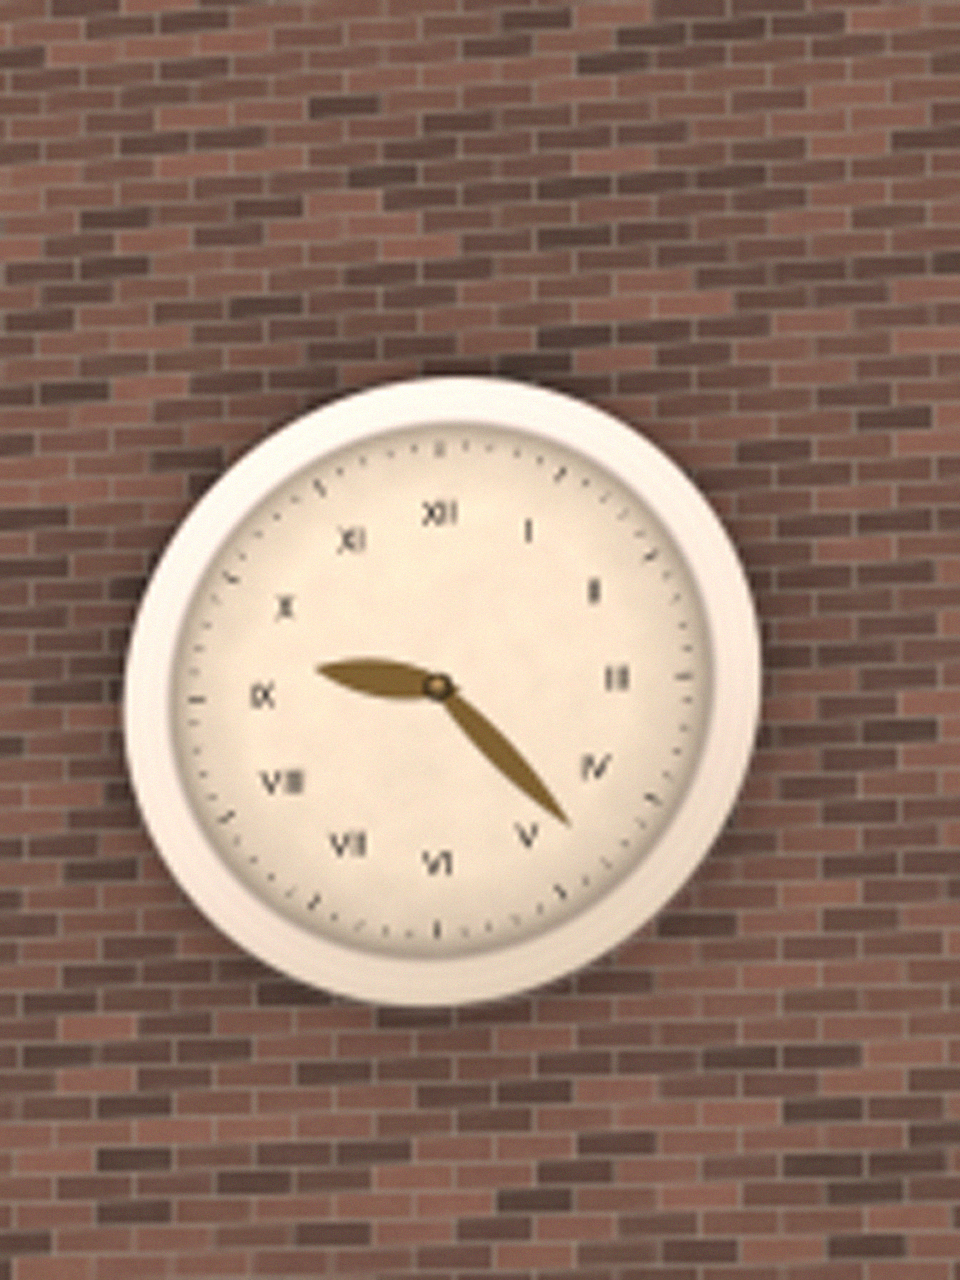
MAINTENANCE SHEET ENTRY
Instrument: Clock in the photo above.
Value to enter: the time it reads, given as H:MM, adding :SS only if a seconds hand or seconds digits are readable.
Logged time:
9:23
